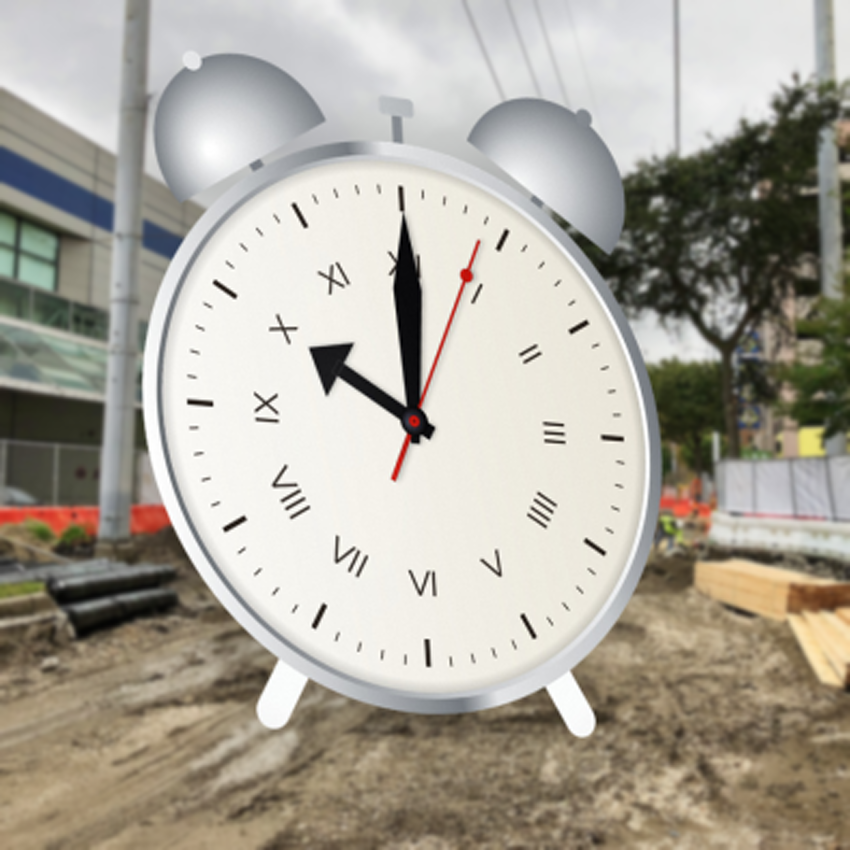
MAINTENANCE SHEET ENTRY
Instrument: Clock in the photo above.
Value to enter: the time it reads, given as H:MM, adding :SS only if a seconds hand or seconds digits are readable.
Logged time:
10:00:04
